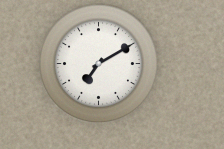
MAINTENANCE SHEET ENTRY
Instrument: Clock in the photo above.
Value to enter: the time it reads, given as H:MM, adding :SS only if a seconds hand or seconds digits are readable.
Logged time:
7:10
